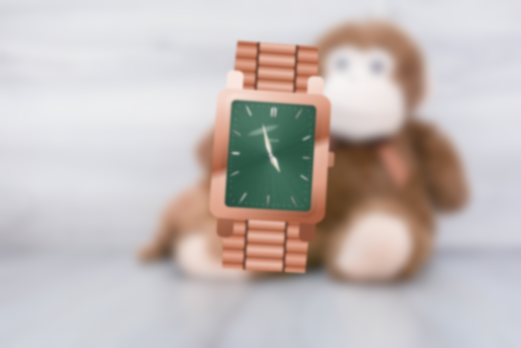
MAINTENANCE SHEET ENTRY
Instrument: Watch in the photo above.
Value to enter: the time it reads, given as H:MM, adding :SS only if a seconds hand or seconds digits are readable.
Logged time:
4:57
